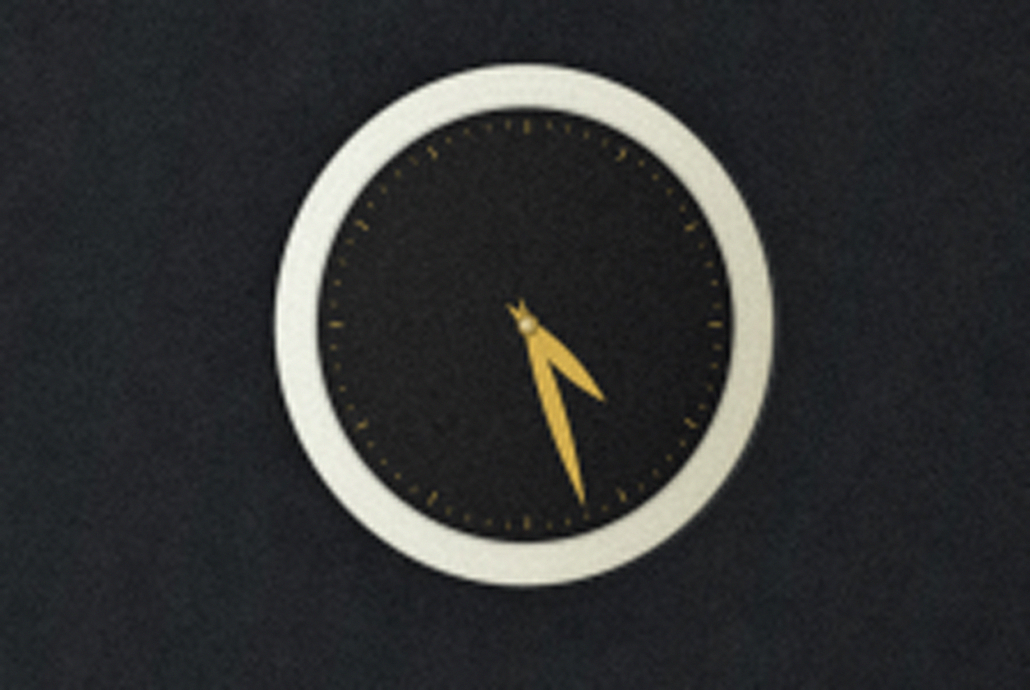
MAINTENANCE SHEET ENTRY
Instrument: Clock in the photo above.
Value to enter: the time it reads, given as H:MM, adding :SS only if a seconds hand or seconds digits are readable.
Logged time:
4:27
